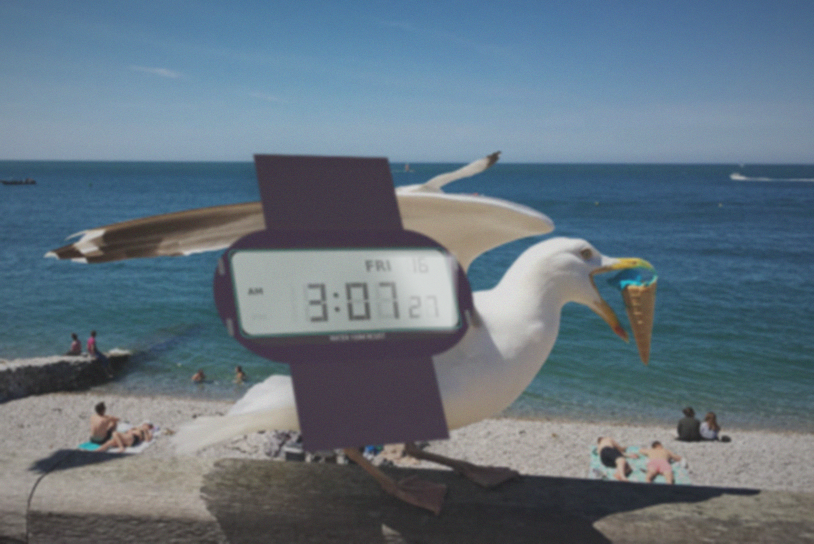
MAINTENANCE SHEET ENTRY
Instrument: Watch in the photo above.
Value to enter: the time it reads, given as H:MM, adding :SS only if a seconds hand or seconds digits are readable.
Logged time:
3:07:27
